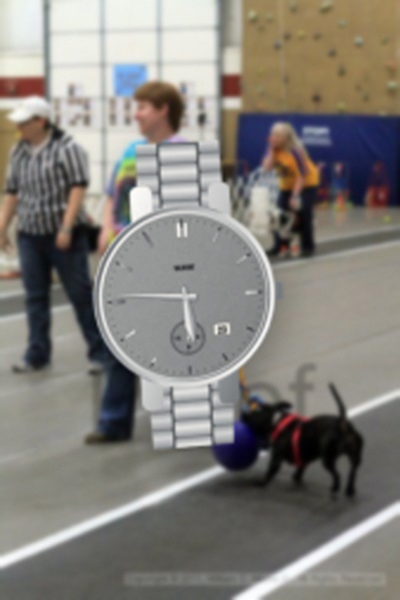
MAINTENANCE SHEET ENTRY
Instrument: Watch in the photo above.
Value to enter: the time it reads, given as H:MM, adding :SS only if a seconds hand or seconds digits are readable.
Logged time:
5:46
